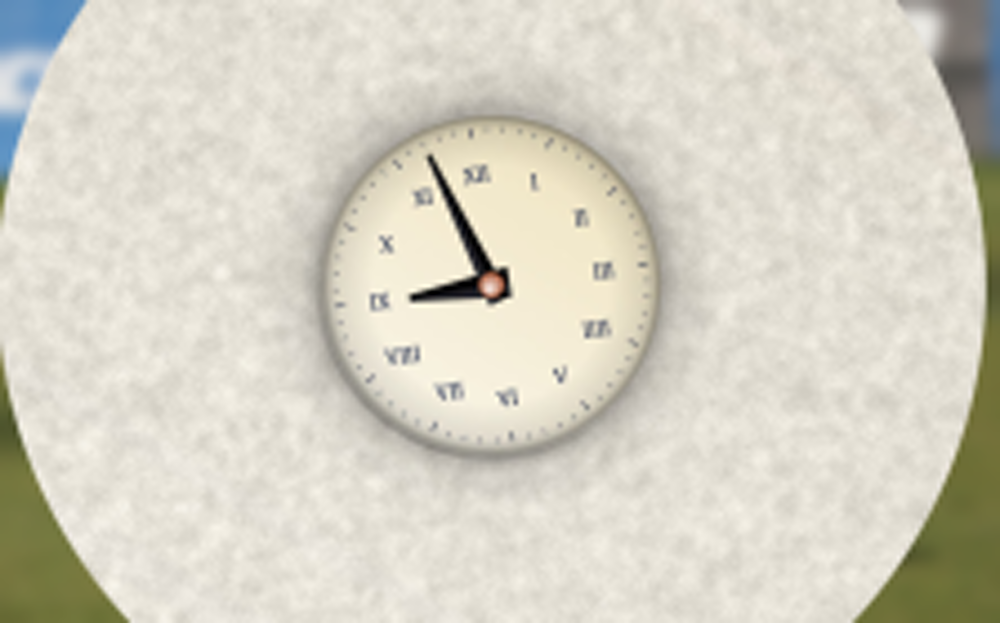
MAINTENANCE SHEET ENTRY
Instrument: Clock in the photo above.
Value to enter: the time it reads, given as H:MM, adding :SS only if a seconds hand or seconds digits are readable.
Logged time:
8:57
